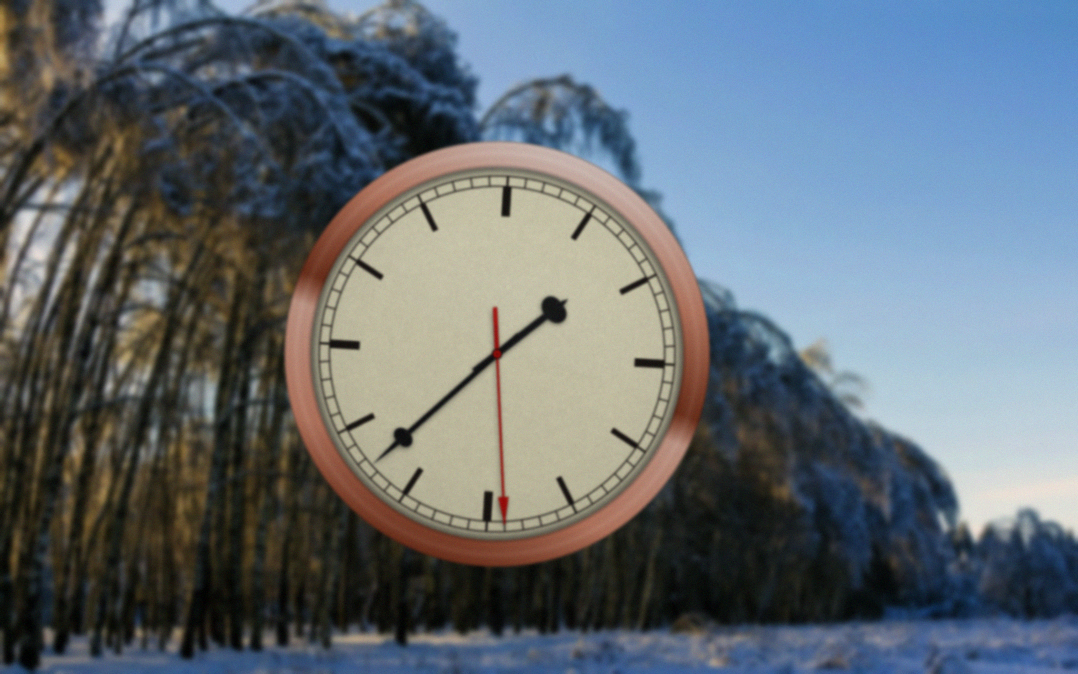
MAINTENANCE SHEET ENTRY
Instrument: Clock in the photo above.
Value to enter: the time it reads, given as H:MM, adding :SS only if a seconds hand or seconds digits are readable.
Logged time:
1:37:29
